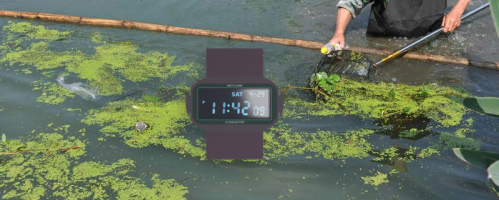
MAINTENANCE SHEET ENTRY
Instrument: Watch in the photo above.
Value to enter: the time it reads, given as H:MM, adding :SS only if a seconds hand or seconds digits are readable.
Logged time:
11:42:09
